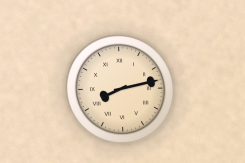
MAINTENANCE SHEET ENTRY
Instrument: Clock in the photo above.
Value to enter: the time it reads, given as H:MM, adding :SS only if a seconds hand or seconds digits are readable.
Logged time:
8:13
